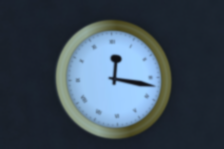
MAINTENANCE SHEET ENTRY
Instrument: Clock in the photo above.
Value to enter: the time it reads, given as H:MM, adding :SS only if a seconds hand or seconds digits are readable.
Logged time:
12:17
